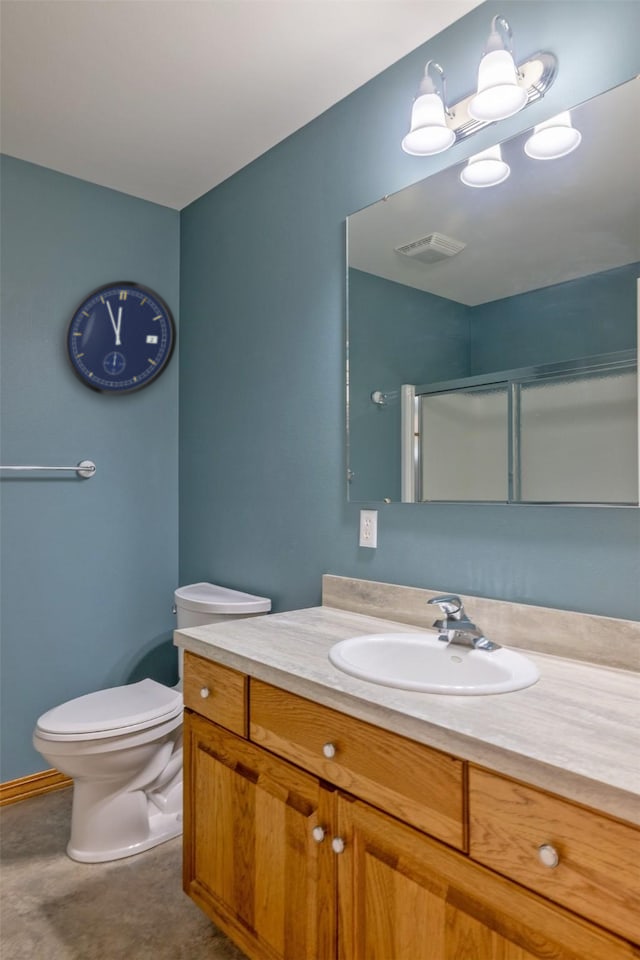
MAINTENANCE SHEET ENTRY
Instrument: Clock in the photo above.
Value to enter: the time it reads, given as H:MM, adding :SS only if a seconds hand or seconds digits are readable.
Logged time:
11:56
